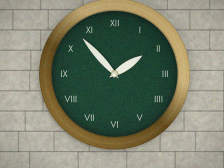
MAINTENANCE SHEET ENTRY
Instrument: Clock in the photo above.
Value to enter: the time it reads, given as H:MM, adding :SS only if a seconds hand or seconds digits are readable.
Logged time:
1:53
